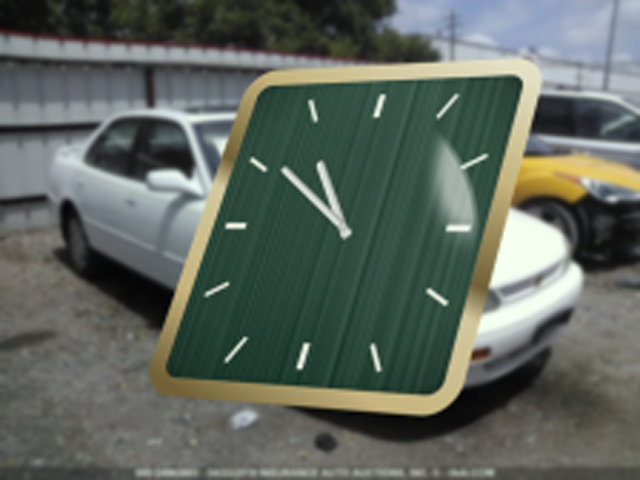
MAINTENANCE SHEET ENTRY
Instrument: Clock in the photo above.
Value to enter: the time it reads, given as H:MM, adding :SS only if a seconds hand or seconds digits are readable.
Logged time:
10:51
